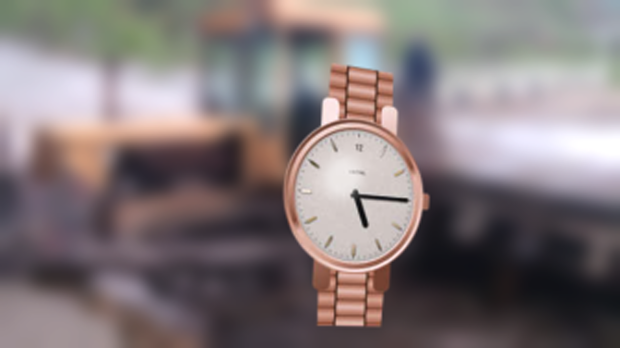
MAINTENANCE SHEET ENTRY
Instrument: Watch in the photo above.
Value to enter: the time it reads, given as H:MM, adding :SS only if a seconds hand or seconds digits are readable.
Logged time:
5:15
